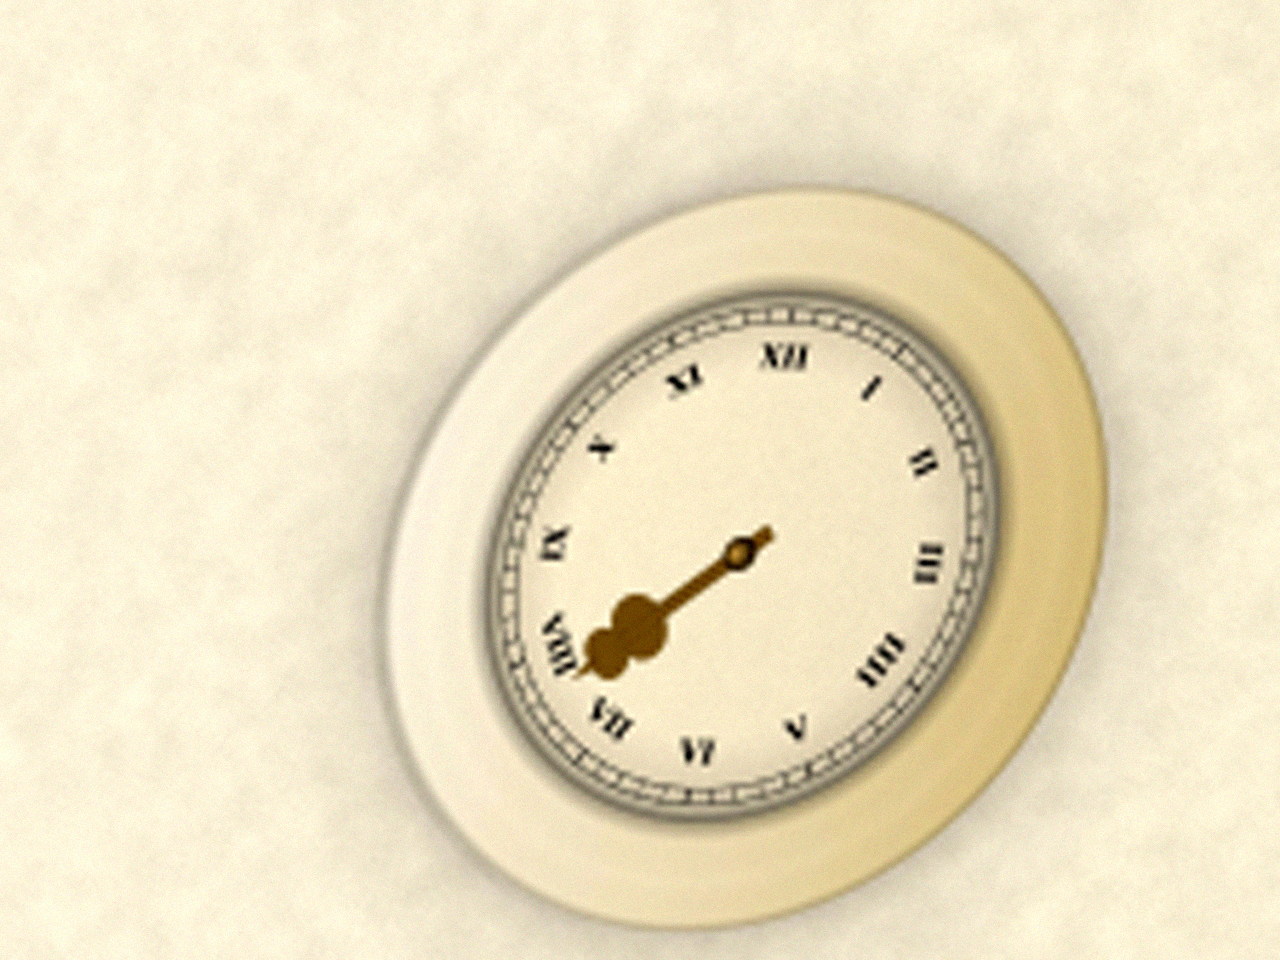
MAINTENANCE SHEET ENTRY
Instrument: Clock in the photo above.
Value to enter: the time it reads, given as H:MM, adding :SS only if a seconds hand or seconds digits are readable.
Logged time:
7:38
